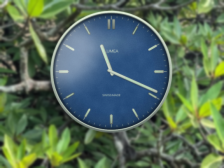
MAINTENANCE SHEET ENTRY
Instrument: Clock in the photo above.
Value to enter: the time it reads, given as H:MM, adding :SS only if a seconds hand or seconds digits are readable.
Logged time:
11:19
